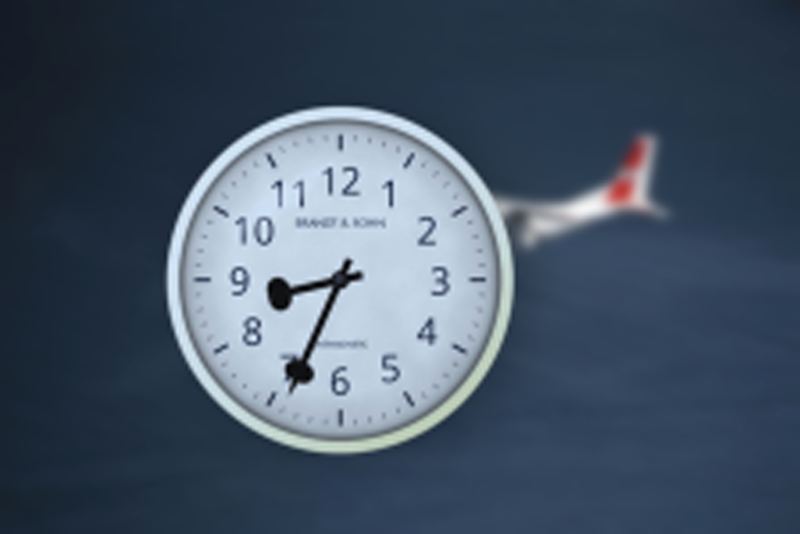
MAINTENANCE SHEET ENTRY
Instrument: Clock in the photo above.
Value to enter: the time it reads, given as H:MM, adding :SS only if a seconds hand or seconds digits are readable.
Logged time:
8:34
